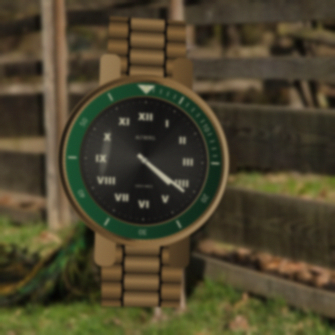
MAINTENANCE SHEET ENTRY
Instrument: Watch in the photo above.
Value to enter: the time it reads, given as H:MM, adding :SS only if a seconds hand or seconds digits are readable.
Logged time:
4:21
